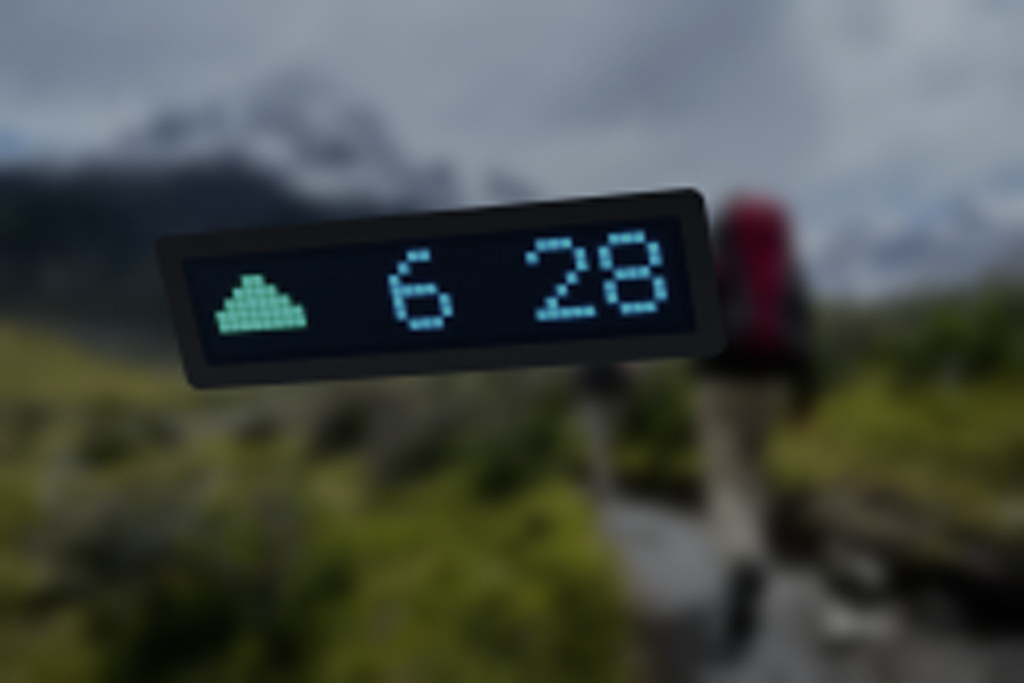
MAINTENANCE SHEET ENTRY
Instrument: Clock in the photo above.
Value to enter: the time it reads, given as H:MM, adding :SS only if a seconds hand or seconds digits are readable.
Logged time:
6:28
